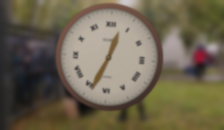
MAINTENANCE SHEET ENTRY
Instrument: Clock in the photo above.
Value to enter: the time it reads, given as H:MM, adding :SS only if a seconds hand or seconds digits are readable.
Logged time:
12:34
